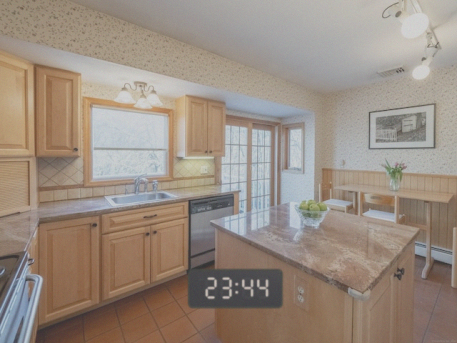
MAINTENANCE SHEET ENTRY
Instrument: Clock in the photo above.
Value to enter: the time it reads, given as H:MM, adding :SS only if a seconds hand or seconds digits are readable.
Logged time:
23:44
